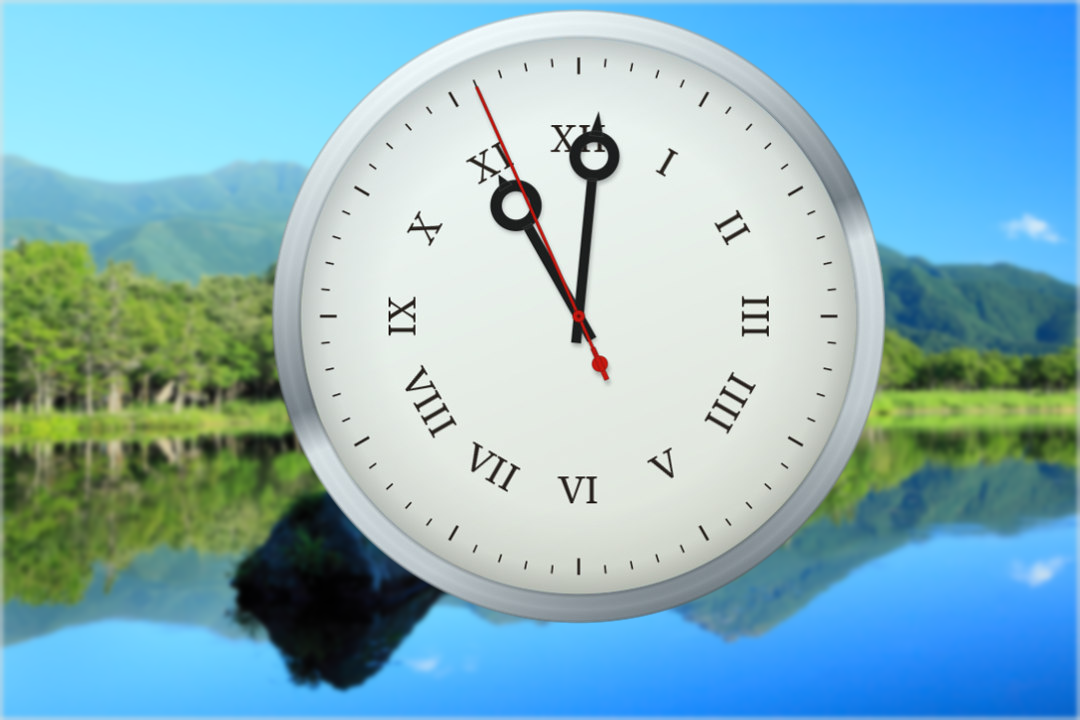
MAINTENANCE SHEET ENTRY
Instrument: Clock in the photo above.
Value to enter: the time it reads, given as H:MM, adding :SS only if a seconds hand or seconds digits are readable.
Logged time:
11:00:56
